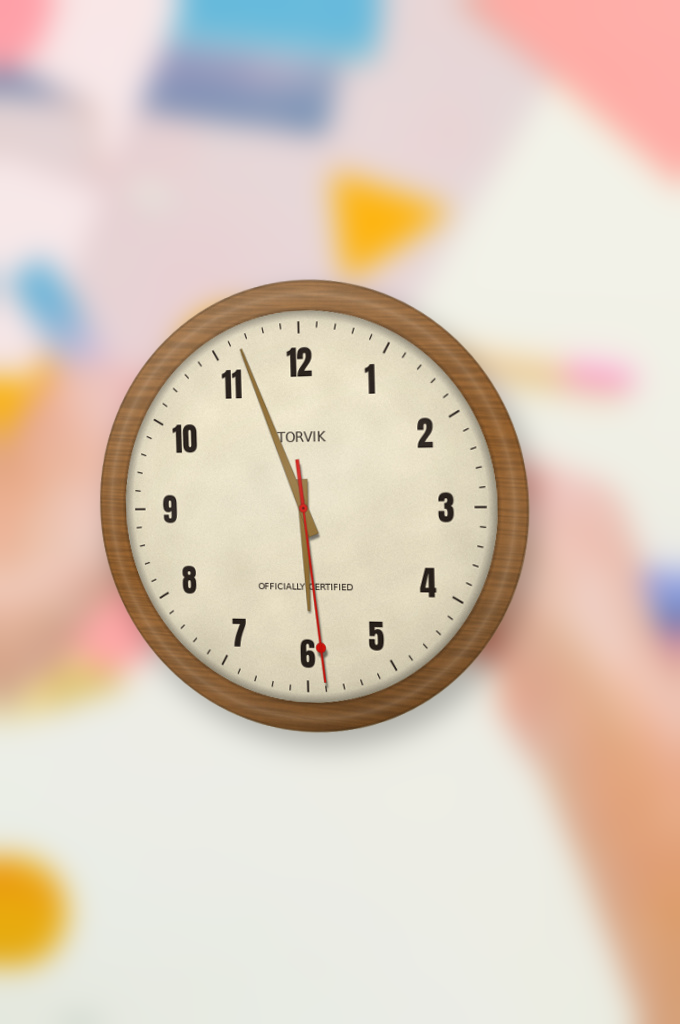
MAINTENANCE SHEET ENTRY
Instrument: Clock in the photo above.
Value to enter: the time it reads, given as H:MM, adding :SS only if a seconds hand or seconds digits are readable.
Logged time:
5:56:29
